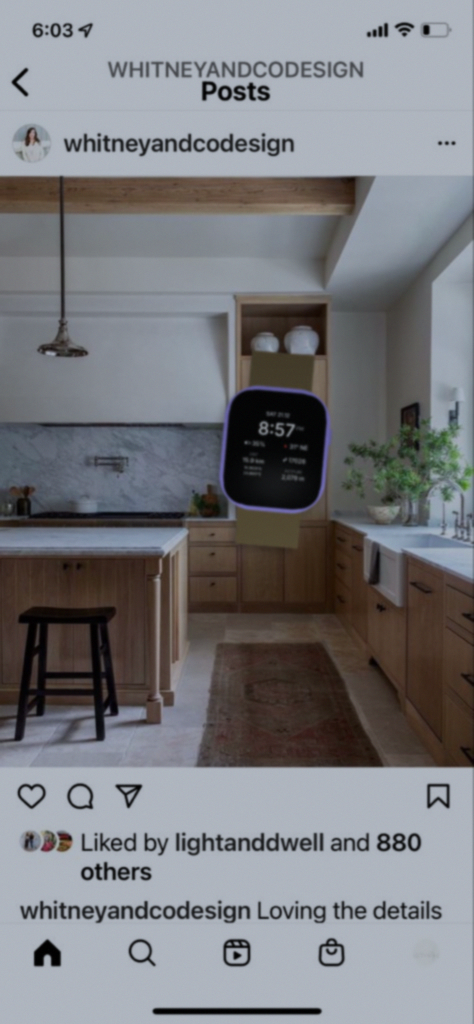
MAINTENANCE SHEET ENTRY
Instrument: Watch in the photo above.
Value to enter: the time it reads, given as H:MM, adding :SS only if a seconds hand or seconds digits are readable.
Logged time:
8:57
